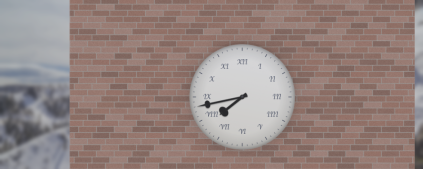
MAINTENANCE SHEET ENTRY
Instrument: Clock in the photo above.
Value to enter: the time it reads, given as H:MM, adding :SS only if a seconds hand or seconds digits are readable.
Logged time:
7:43
